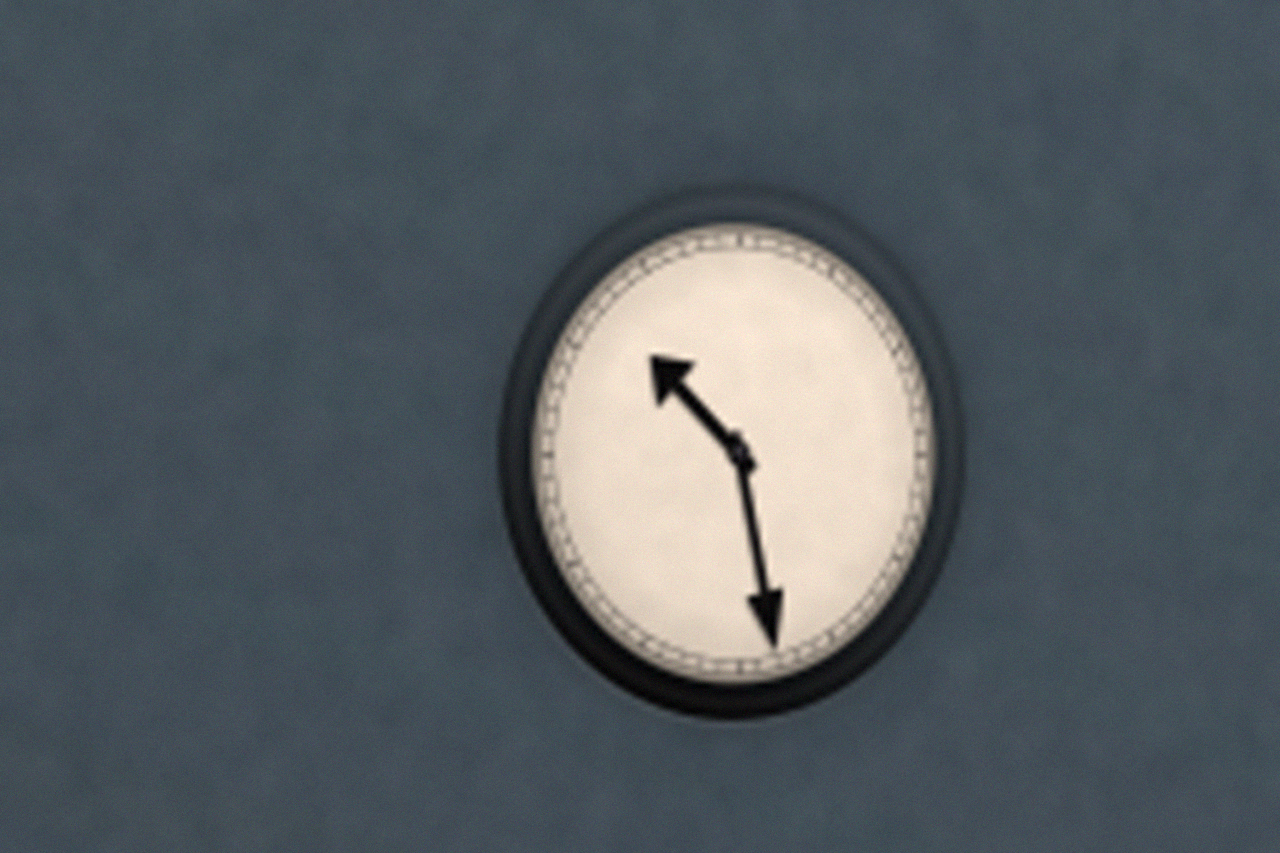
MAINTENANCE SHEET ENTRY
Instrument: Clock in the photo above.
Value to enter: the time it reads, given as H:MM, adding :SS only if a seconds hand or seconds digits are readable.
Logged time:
10:28
